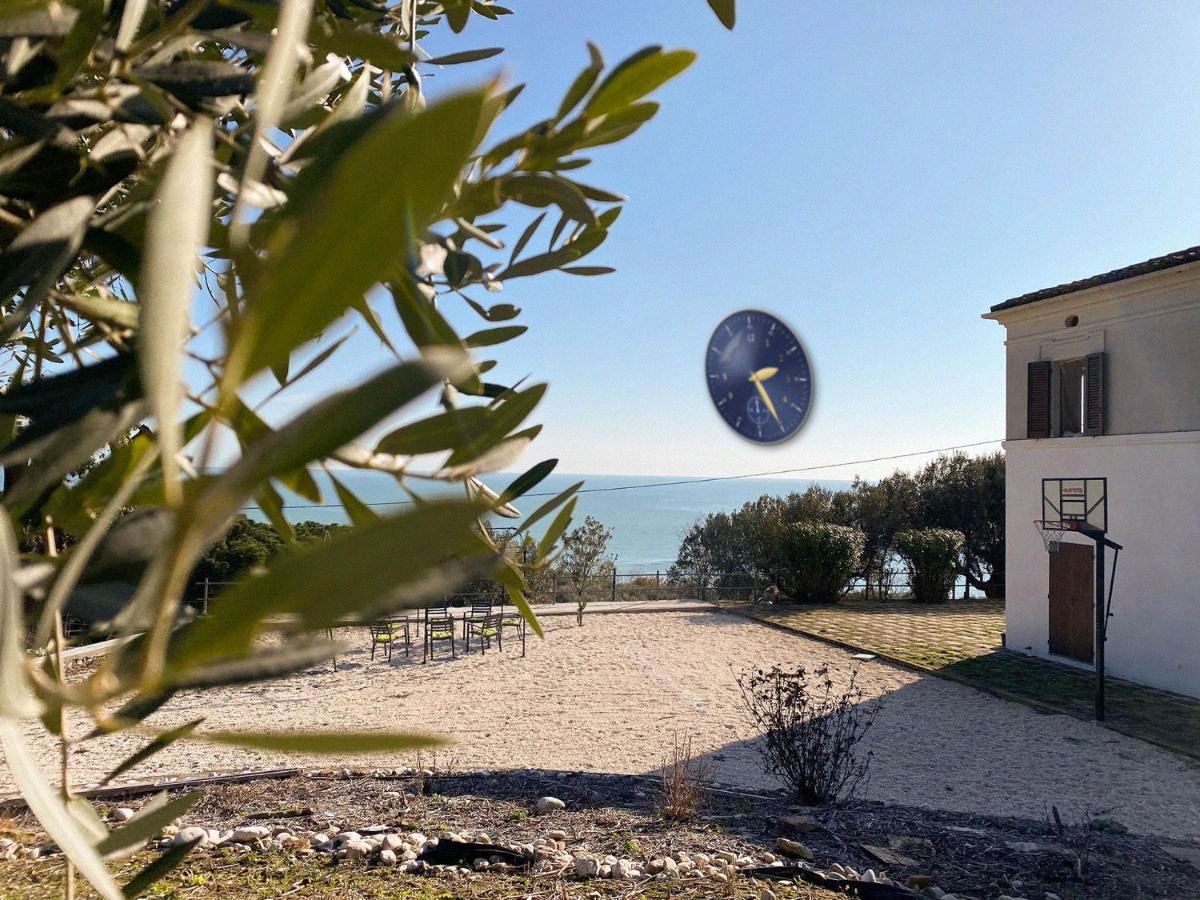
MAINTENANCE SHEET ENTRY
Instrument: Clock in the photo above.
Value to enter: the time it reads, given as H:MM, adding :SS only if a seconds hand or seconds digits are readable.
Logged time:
2:25
